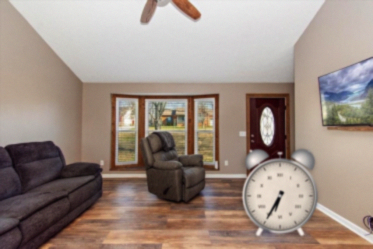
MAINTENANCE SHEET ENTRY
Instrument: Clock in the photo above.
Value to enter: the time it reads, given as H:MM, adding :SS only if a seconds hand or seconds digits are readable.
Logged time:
6:35
